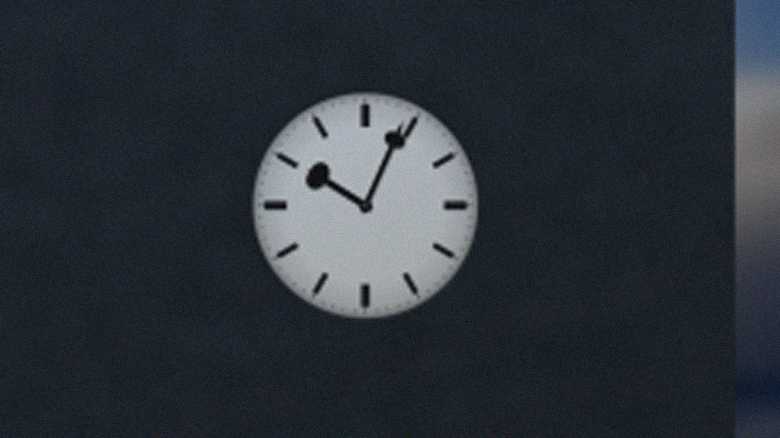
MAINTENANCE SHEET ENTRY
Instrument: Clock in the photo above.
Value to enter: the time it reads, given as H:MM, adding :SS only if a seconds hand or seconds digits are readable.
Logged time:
10:04
